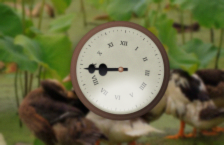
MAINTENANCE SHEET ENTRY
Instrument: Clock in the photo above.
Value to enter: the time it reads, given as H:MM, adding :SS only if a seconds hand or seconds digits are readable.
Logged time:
8:44
